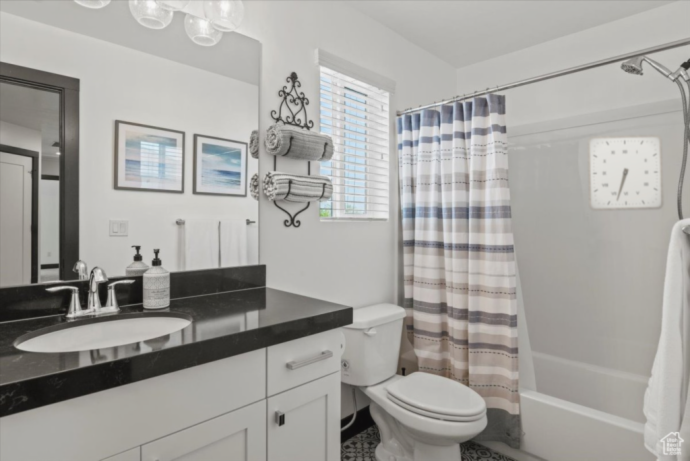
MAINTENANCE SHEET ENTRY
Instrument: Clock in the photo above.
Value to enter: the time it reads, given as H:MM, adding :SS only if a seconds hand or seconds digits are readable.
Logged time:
6:33
